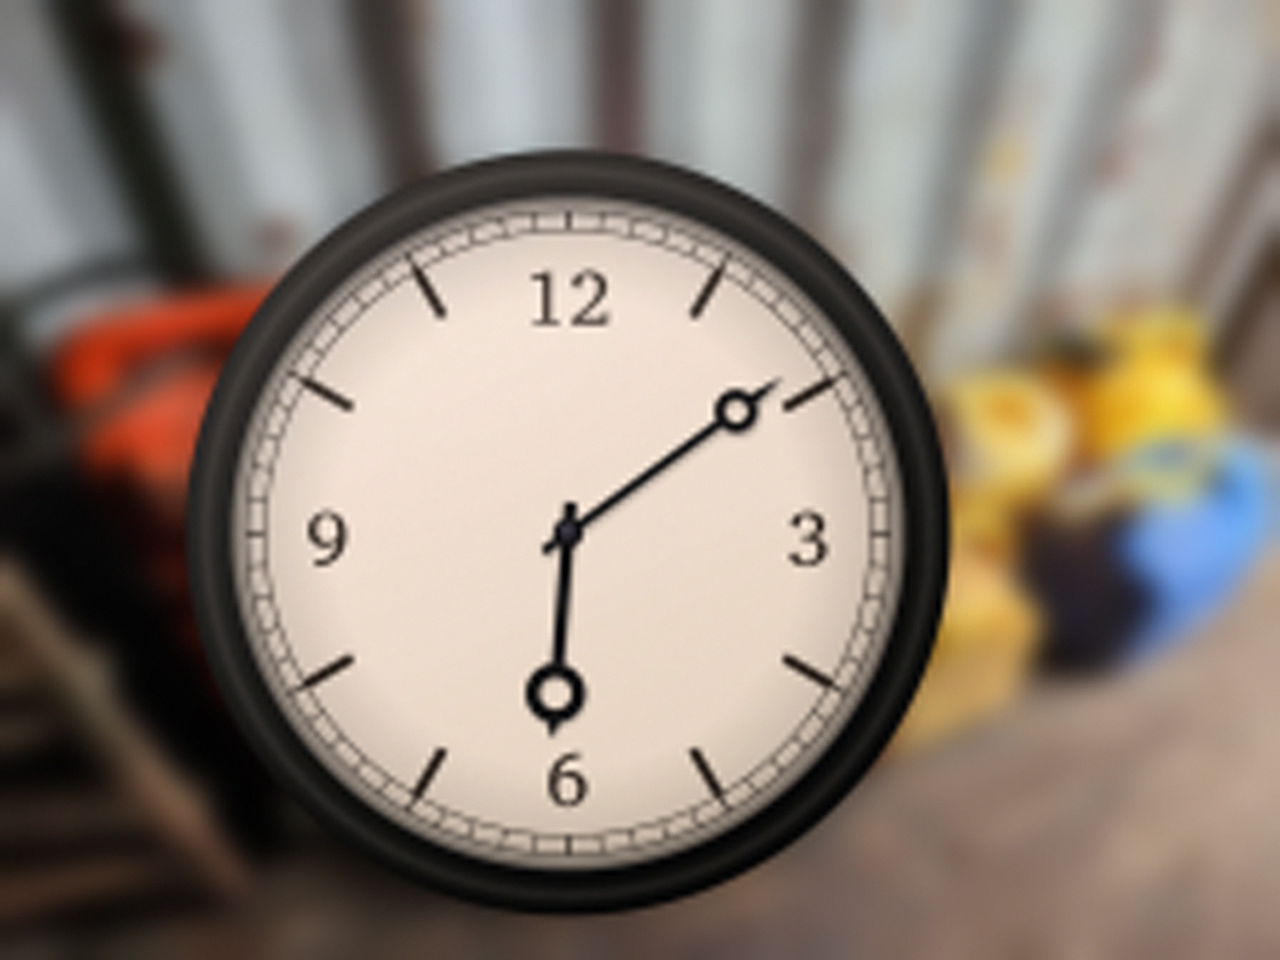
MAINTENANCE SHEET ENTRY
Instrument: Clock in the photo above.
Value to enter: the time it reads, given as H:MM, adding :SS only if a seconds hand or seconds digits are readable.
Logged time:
6:09
